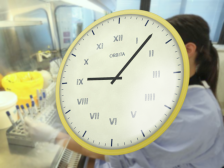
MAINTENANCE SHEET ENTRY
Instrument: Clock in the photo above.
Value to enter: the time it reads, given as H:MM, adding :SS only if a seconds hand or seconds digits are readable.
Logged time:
9:07
